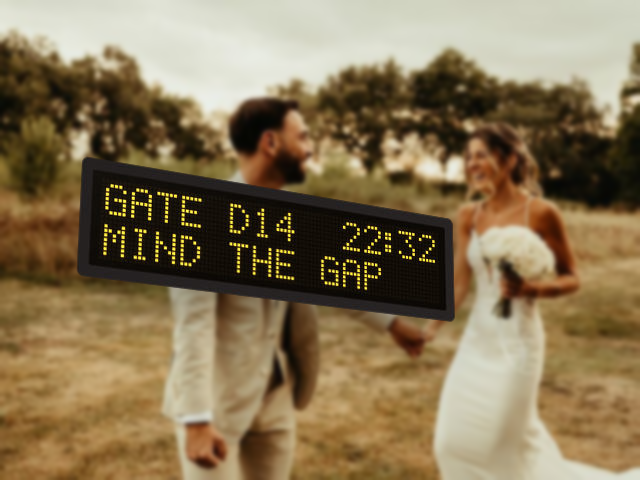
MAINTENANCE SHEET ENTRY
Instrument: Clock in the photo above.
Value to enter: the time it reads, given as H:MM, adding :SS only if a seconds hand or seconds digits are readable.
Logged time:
22:32
